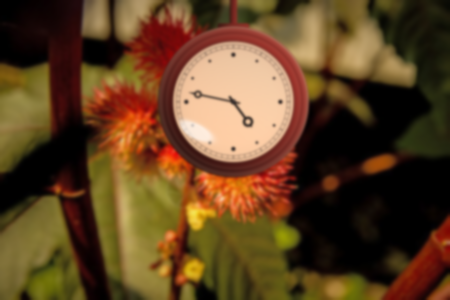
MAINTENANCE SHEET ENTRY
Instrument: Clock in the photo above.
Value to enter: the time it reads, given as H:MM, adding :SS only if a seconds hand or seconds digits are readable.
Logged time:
4:47
